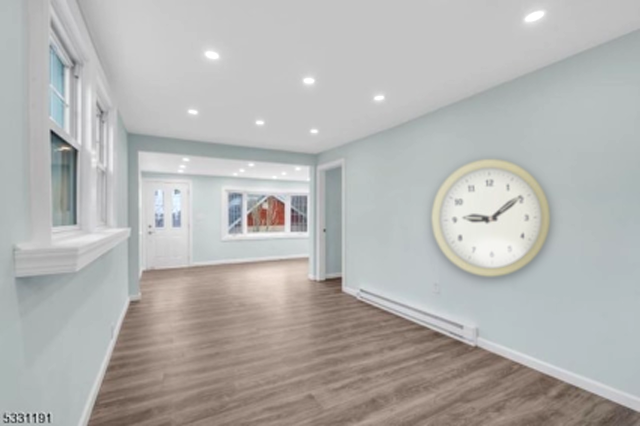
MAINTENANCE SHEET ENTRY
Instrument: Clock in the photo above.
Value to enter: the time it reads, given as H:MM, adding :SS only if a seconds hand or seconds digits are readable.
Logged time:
9:09
